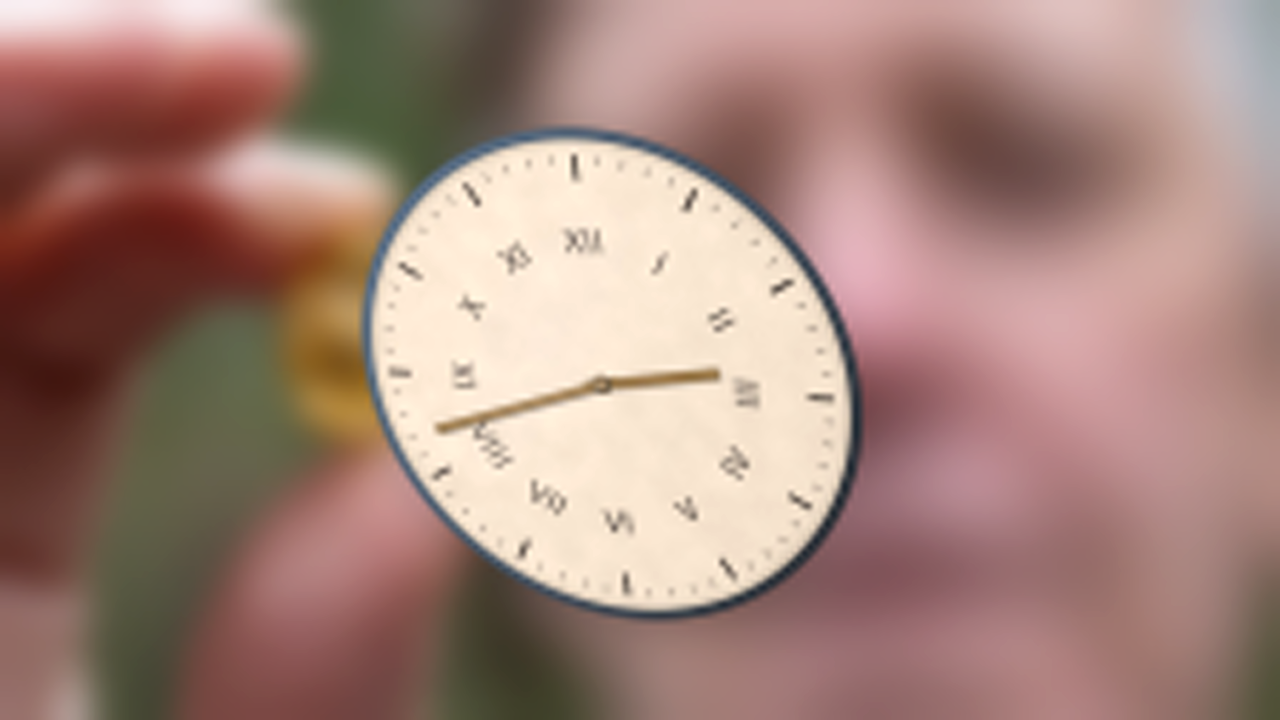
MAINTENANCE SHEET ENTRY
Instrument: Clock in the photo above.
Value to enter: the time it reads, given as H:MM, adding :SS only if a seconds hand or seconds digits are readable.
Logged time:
2:42
